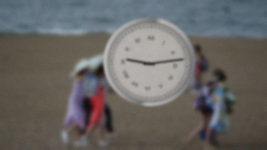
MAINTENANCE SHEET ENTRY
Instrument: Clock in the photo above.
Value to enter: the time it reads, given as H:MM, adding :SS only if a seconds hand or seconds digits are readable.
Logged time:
9:13
